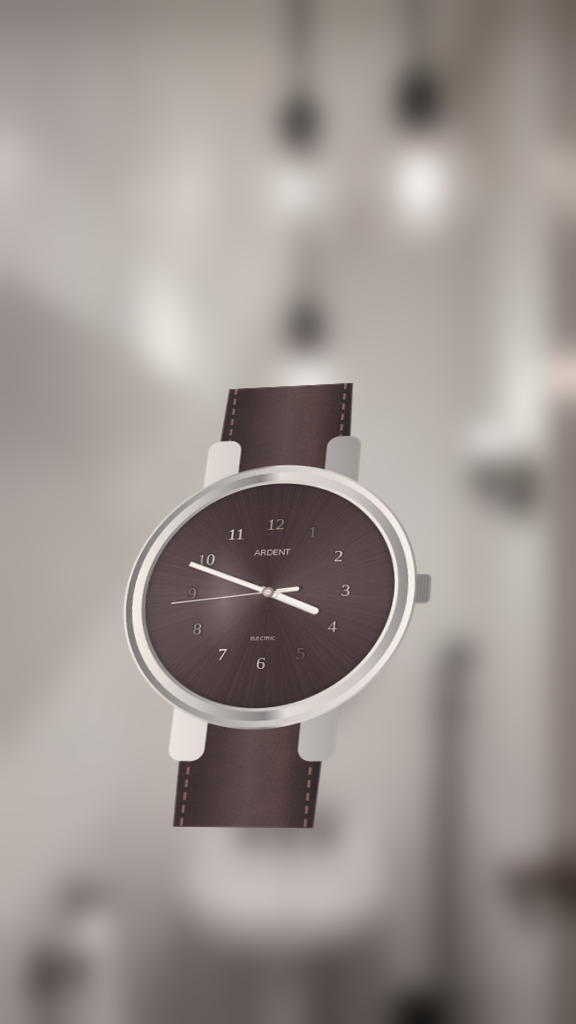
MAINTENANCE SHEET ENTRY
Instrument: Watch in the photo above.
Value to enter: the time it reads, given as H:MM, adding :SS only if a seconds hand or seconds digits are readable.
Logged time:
3:48:44
